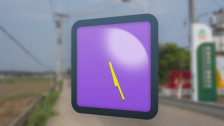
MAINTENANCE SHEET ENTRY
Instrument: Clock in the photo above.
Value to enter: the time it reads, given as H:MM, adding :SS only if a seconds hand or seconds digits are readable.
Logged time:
5:26
